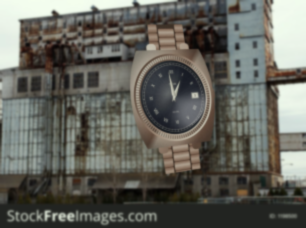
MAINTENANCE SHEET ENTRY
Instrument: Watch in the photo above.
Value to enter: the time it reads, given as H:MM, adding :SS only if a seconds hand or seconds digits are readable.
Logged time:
12:59
